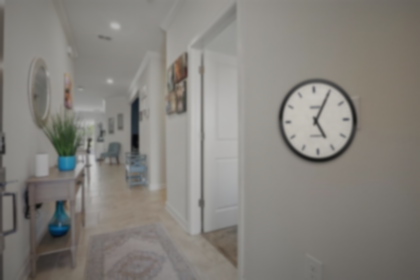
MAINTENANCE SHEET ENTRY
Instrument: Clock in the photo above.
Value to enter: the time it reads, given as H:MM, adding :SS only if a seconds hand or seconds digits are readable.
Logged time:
5:05
